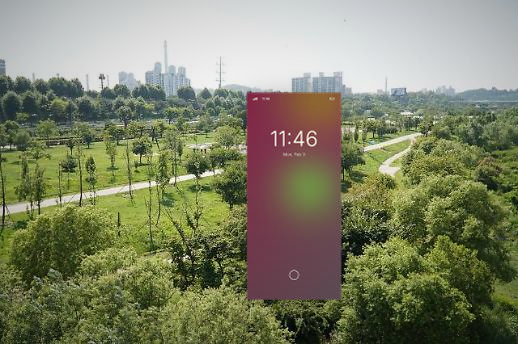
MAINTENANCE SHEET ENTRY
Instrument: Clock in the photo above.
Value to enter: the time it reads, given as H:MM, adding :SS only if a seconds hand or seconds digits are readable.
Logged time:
11:46
